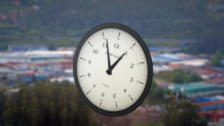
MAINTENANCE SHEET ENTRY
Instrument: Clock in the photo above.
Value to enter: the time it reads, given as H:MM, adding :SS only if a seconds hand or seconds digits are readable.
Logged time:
12:56
